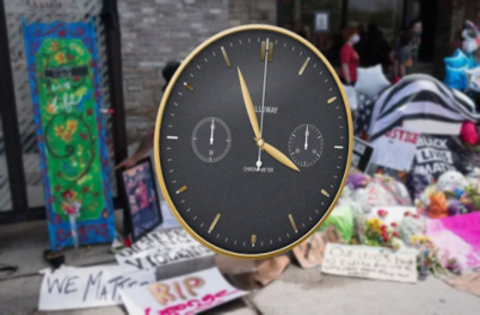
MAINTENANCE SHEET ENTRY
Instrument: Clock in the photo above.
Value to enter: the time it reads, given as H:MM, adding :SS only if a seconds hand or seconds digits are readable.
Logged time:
3:56
